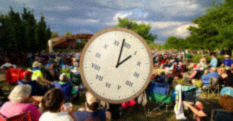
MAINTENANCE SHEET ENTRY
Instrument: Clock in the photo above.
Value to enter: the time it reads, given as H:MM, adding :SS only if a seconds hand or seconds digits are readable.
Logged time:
12:58
